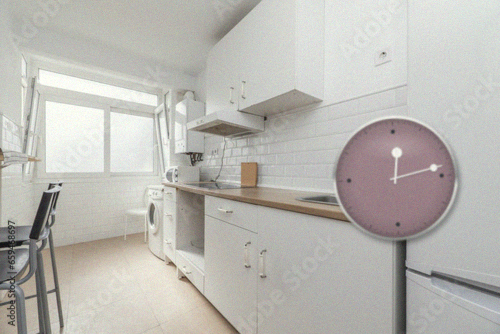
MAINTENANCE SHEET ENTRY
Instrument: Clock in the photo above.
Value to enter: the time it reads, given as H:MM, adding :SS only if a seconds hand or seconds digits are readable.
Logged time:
12:13
